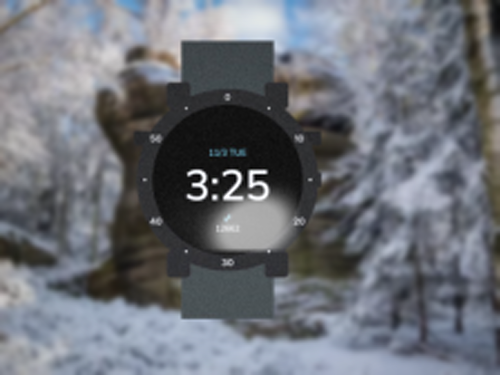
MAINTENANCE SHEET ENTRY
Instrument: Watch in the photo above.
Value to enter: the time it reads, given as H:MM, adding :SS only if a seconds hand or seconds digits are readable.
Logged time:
3:25
